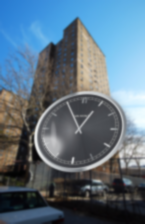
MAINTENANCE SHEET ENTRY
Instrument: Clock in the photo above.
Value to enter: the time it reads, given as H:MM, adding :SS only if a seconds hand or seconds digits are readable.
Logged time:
12:55
